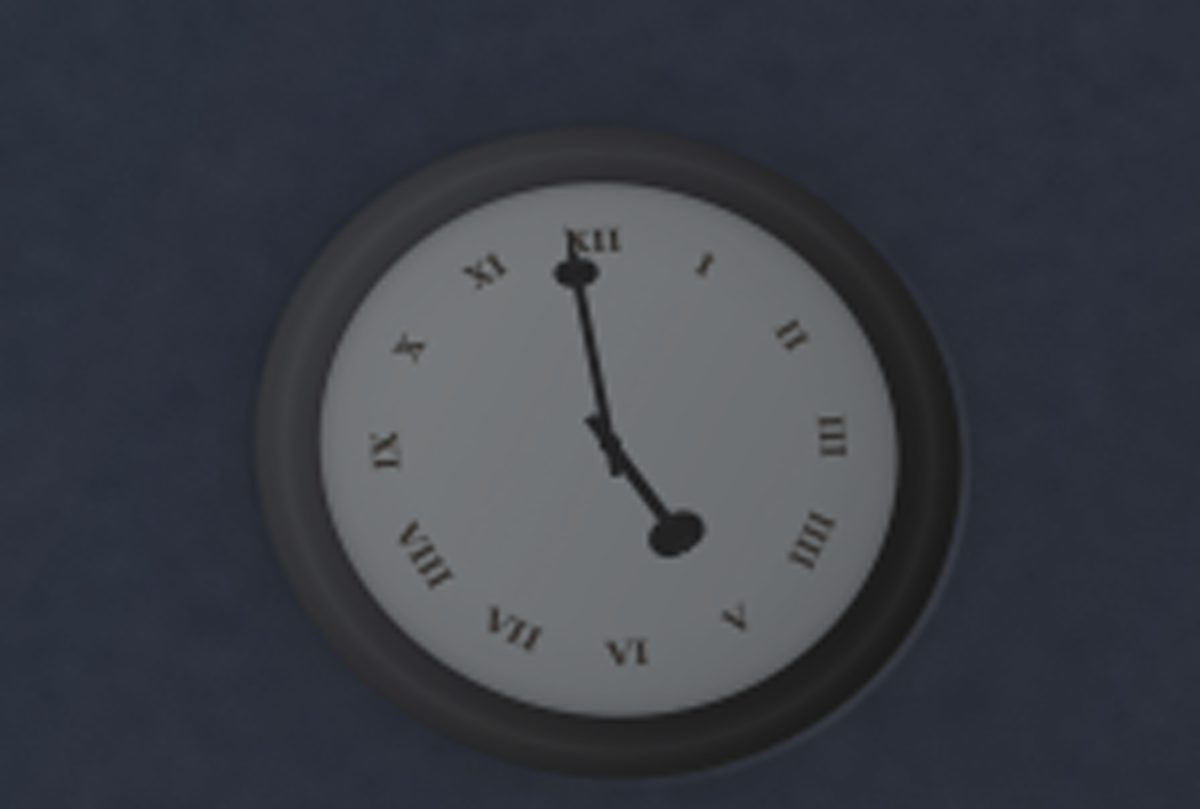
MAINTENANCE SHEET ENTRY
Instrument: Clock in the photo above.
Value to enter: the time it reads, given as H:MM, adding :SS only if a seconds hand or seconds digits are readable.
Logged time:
4:59
